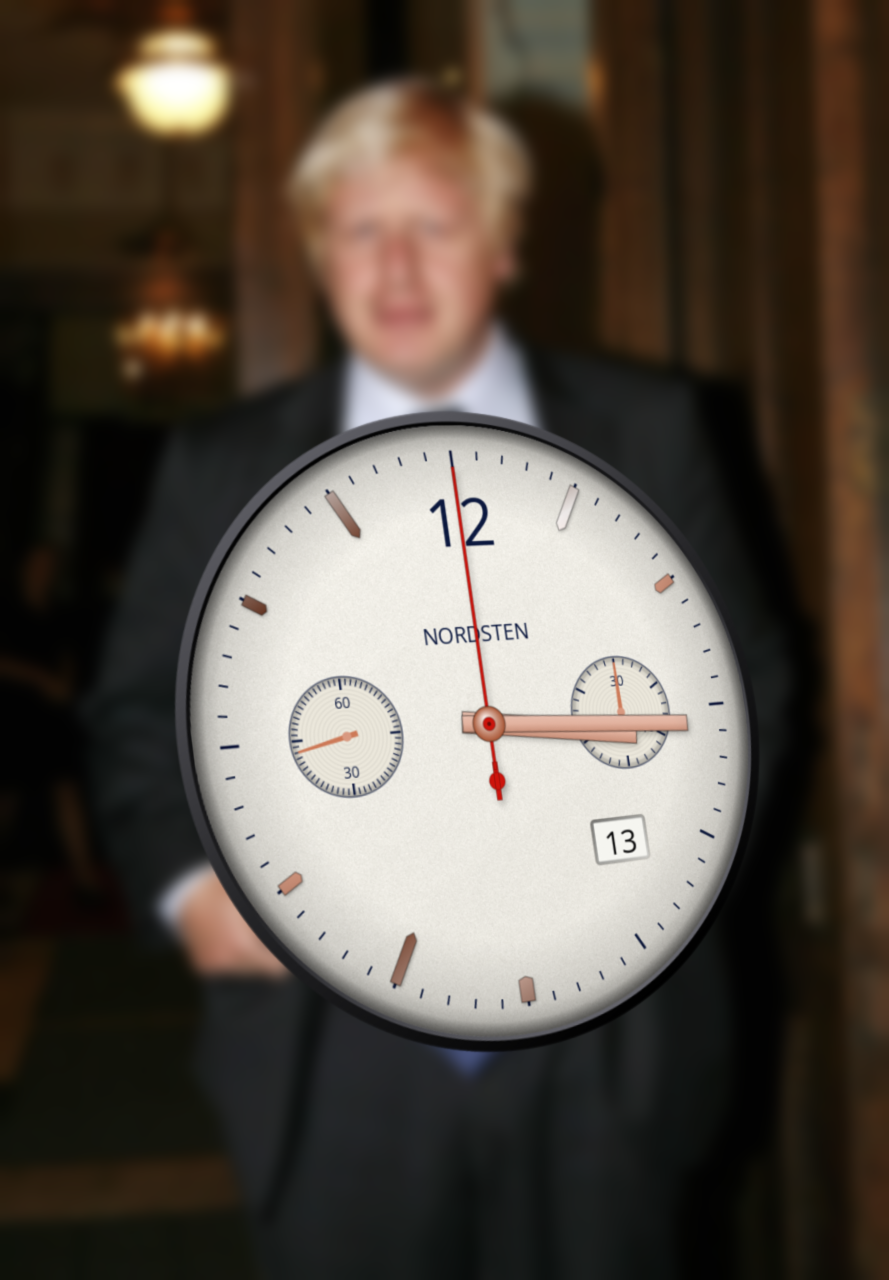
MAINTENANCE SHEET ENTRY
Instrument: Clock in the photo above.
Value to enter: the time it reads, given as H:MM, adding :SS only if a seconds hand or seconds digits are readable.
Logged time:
3:15:43
